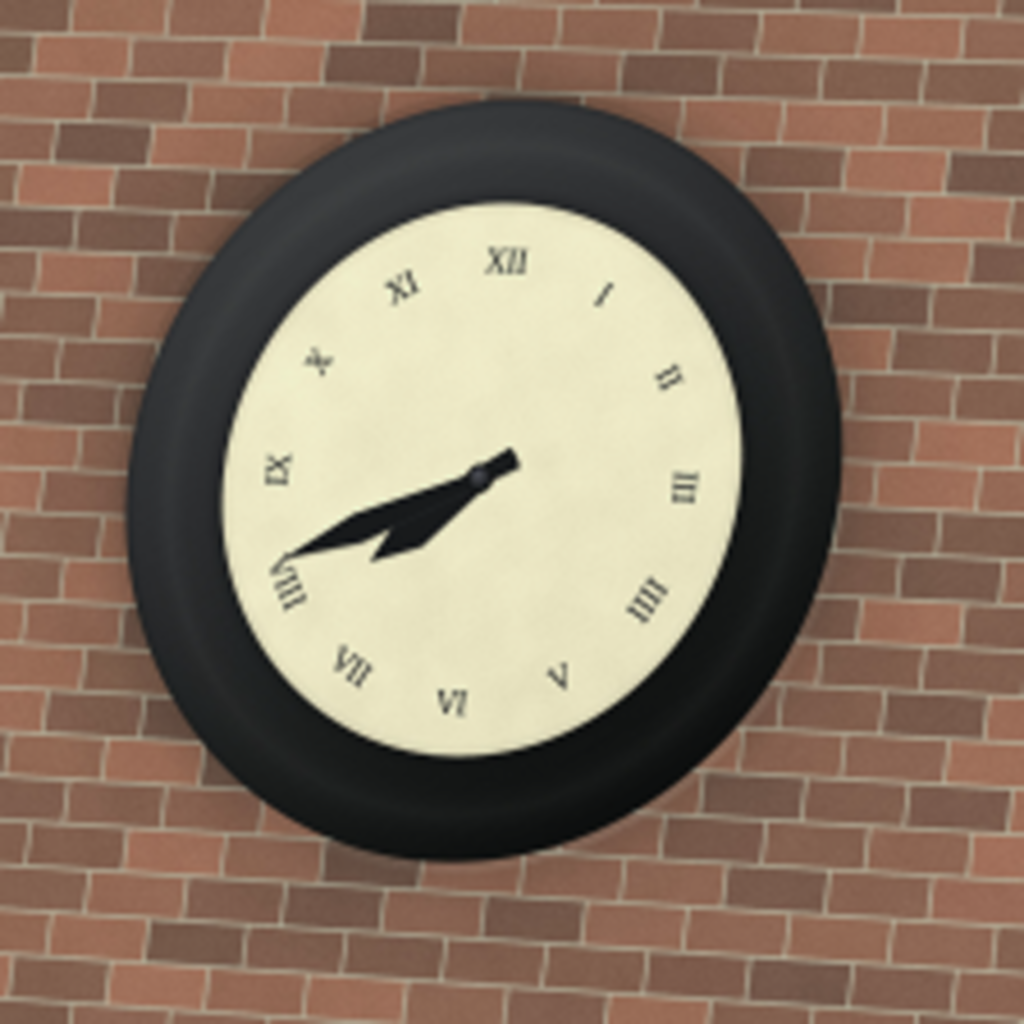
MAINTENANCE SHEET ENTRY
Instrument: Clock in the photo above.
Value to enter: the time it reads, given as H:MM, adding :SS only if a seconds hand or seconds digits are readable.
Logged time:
7:41
